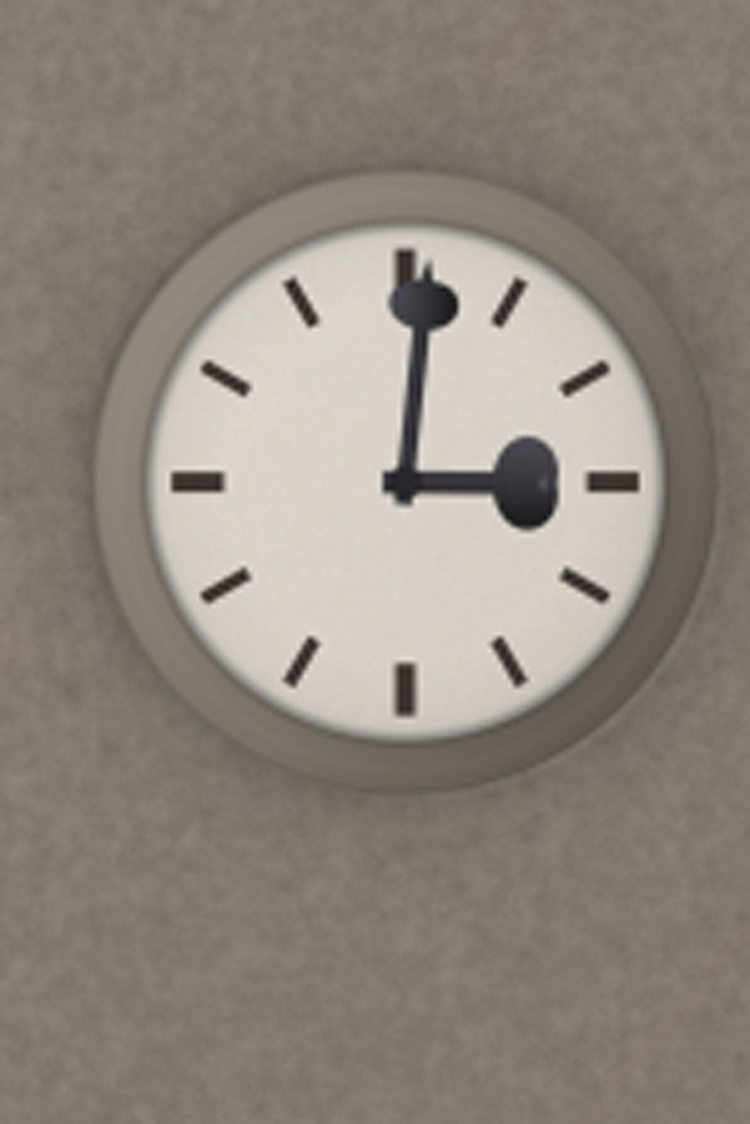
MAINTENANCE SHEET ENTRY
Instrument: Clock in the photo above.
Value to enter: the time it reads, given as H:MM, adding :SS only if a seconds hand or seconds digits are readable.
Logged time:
3:01
